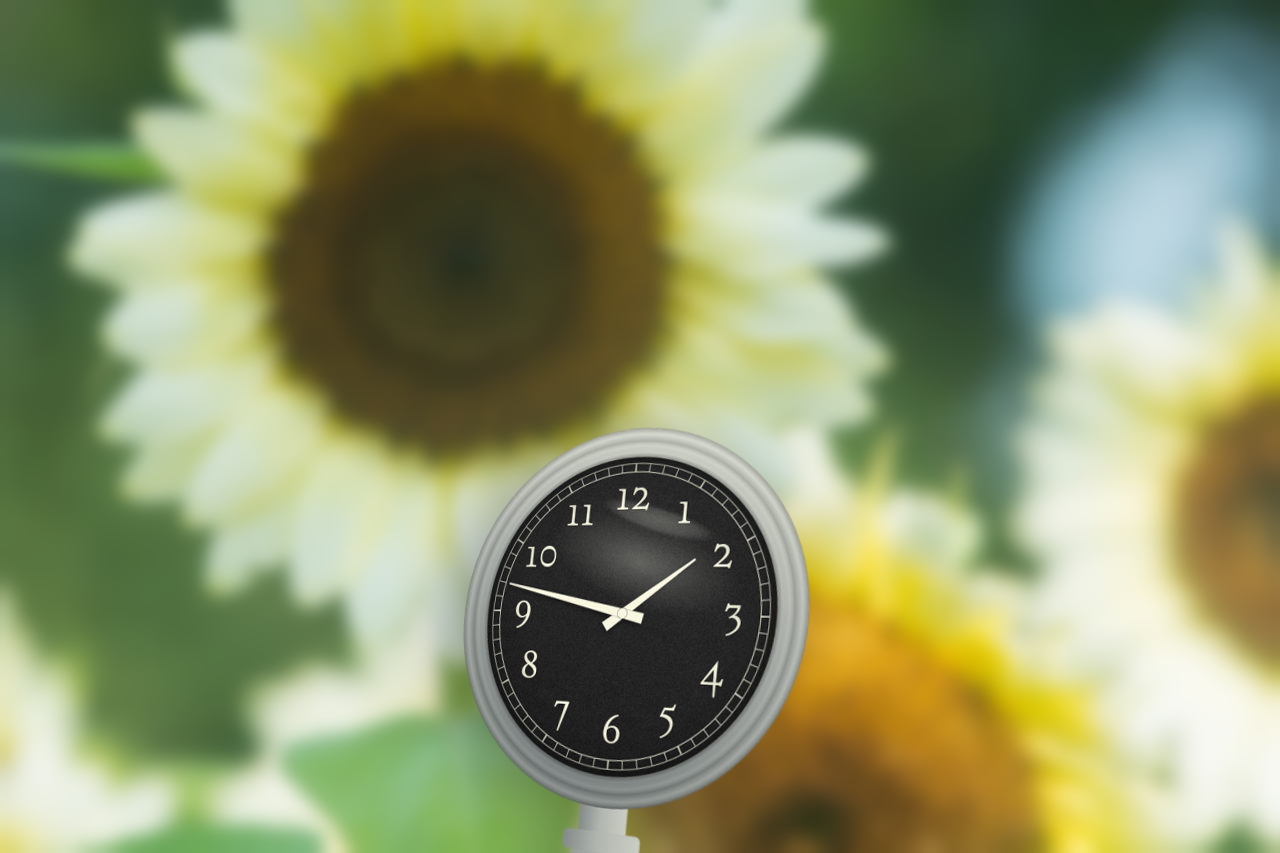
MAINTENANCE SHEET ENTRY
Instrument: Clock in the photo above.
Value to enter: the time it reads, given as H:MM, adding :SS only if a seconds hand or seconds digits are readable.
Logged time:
1:47
